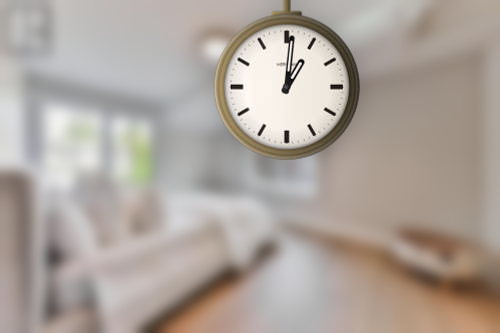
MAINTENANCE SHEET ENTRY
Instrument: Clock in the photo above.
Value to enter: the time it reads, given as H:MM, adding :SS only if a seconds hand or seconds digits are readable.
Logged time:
1:01
